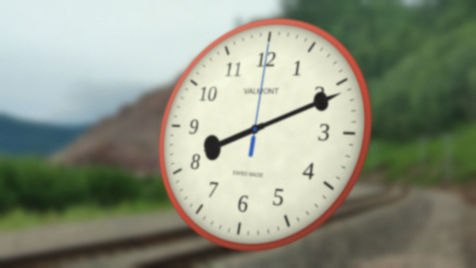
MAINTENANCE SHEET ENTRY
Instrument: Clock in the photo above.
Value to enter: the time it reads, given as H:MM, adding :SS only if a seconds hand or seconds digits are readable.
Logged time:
8:11:00
